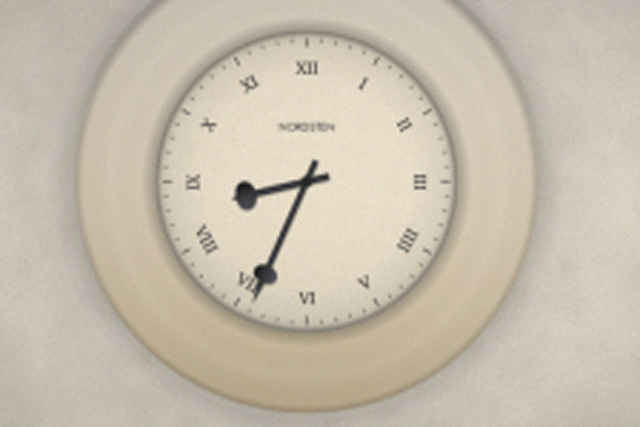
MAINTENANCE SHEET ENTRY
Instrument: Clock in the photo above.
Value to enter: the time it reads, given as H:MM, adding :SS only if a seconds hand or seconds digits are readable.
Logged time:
8:34
